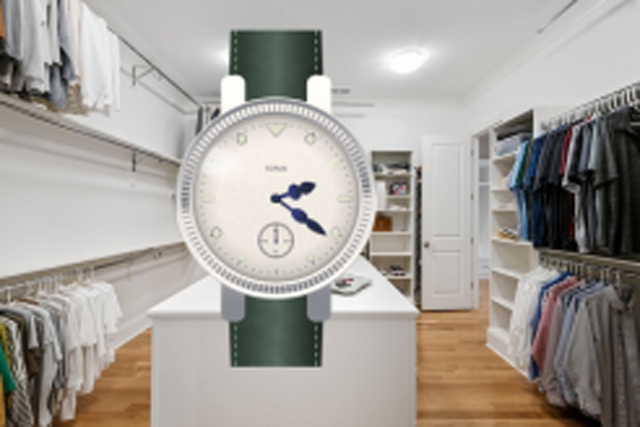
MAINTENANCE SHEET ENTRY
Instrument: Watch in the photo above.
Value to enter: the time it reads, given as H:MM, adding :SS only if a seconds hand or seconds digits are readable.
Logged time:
2:21
